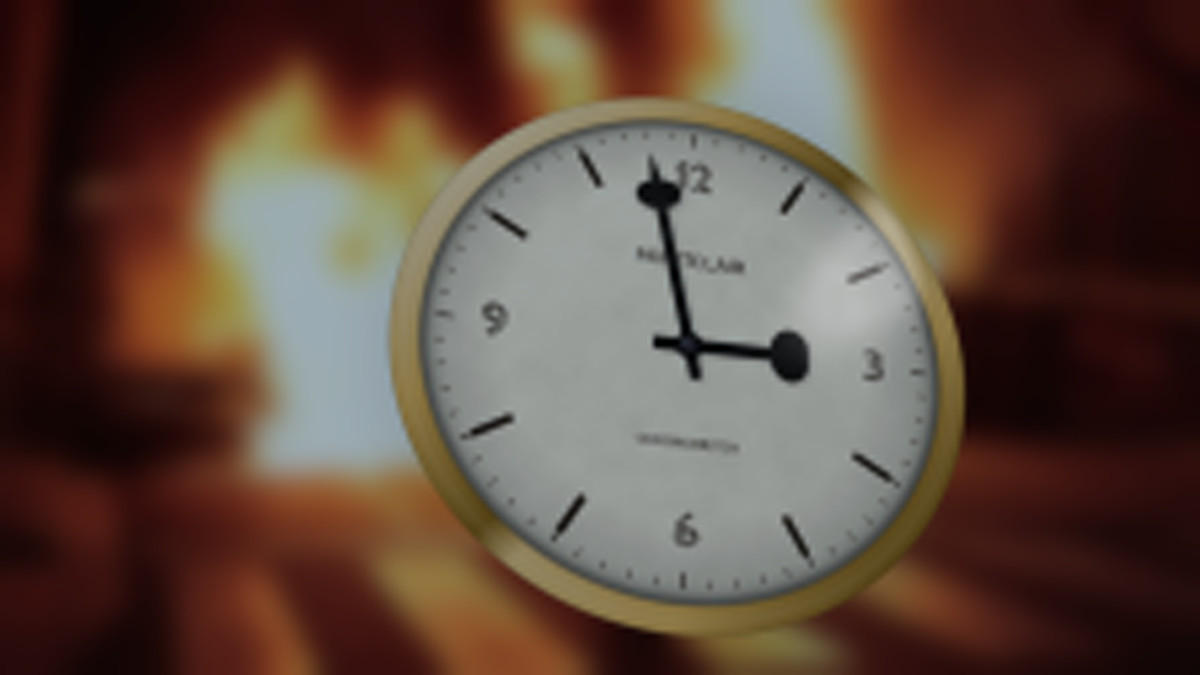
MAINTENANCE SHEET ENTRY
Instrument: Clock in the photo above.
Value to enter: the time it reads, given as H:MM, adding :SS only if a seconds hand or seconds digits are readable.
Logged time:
2:58
